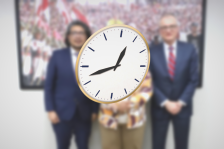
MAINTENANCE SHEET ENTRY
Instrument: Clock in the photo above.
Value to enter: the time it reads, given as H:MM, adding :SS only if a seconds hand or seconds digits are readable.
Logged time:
12:42
